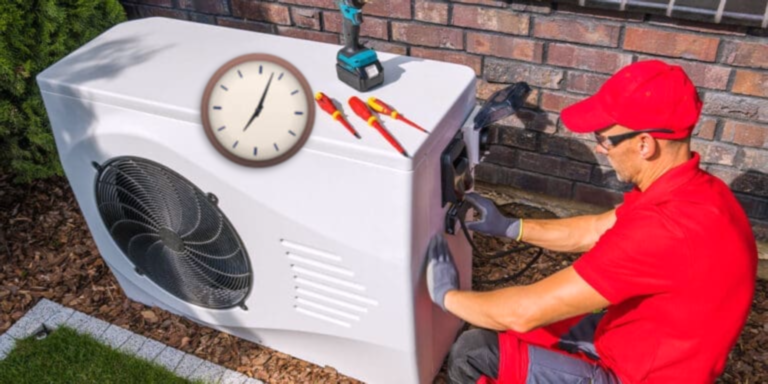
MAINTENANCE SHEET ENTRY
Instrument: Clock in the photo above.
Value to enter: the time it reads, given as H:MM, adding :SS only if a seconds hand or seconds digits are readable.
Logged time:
7:03
